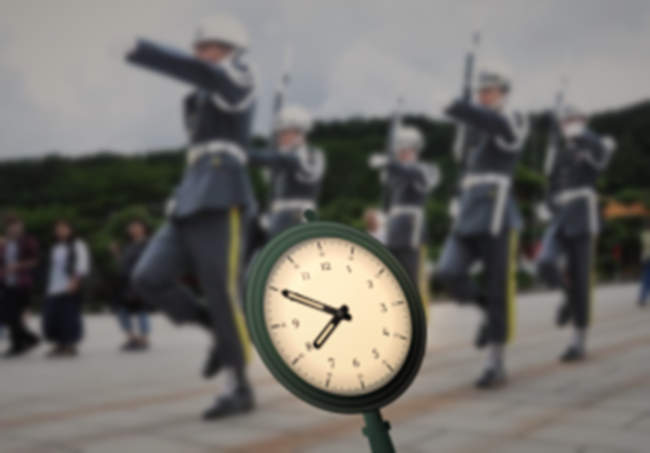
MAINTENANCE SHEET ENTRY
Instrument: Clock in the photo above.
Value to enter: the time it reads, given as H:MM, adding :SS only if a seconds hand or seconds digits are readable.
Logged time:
7:50
